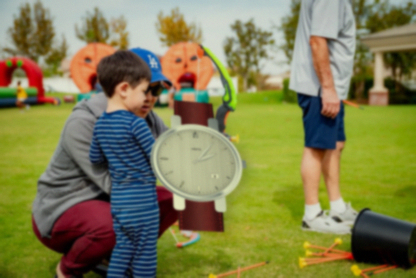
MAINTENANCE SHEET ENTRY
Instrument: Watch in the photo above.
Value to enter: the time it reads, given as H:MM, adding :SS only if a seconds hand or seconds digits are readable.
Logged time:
2:06
